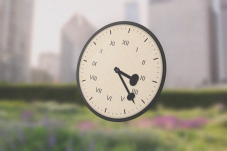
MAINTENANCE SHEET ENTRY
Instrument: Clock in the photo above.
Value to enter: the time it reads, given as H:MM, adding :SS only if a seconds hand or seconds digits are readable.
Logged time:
3:22
